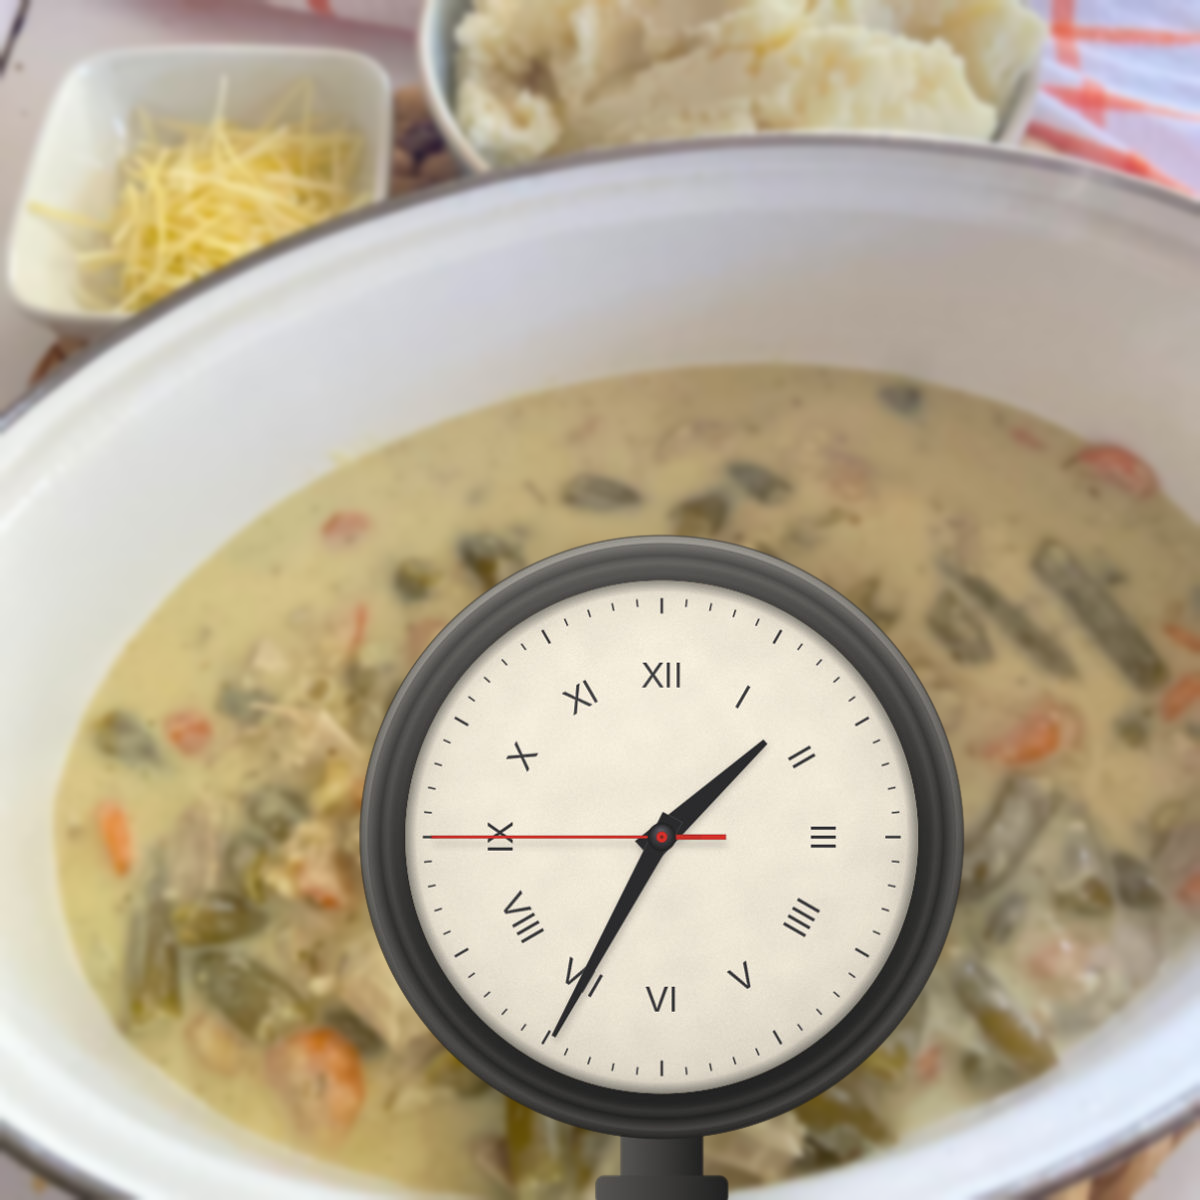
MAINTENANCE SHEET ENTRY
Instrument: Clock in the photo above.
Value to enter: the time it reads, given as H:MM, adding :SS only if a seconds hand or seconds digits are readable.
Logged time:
1:34:45
